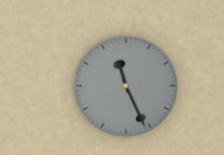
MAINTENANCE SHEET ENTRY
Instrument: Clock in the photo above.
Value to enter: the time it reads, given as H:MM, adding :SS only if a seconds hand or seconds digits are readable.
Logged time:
11:26
